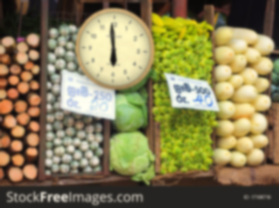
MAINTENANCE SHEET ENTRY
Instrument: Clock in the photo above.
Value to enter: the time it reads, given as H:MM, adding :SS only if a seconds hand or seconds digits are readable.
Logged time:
5:59
